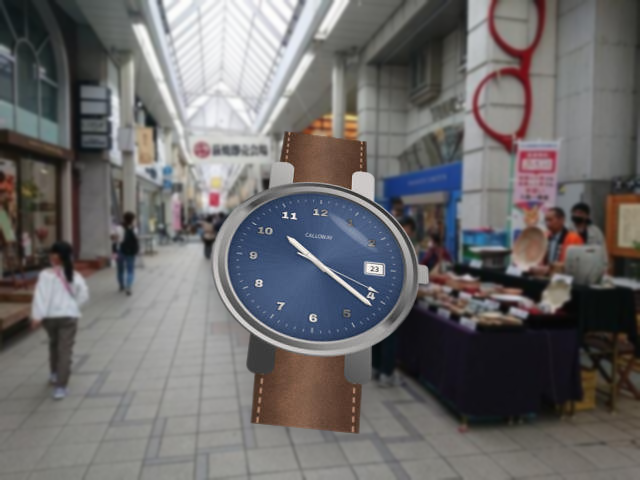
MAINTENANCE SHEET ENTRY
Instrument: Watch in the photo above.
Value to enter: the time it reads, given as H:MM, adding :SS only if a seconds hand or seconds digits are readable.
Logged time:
10:21:19
